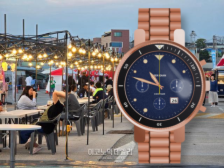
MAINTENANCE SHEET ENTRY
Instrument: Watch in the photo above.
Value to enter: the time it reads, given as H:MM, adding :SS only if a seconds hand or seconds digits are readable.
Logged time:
10:48
